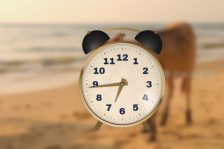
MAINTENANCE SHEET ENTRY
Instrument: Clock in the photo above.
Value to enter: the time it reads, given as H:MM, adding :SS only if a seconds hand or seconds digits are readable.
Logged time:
6:44
